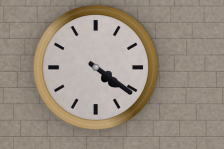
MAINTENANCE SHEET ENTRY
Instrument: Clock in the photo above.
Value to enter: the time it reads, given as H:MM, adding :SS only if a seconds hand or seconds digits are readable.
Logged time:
4:21
